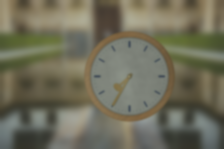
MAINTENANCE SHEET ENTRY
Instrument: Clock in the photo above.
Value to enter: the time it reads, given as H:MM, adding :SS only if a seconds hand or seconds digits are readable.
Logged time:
7:35
